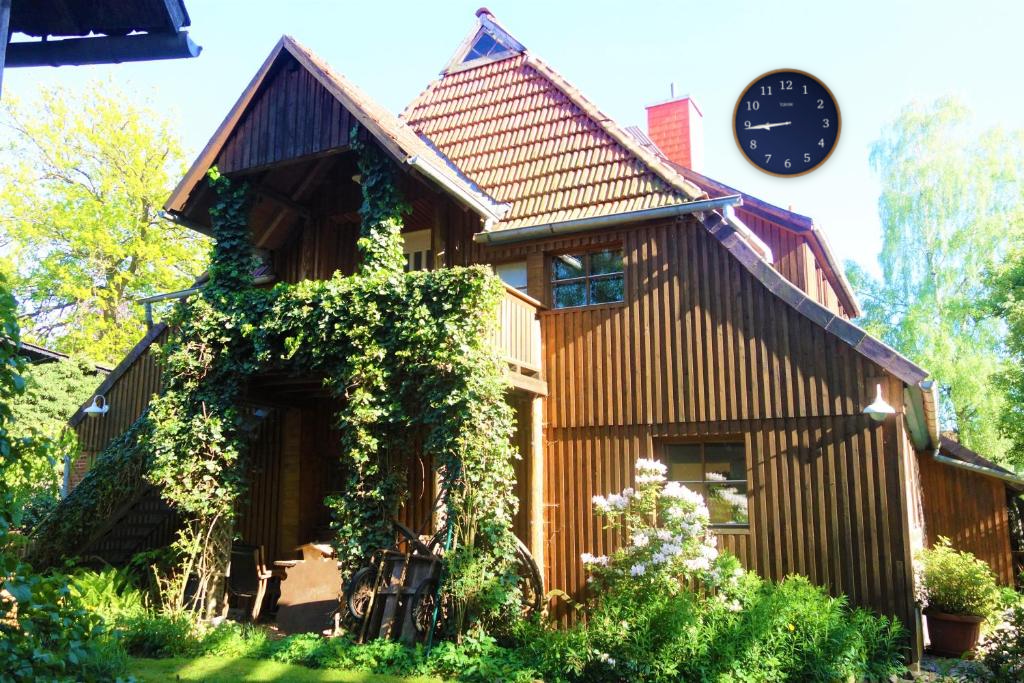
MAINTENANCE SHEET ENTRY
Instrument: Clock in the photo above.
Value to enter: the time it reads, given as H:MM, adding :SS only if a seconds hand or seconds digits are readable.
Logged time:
8:44
